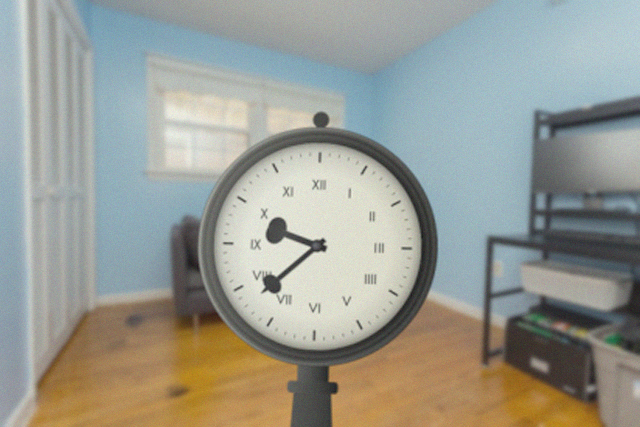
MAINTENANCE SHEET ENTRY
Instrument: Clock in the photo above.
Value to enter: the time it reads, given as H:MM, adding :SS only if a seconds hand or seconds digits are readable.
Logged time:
9:38
